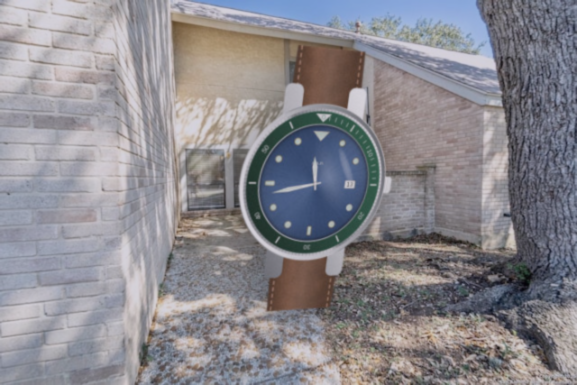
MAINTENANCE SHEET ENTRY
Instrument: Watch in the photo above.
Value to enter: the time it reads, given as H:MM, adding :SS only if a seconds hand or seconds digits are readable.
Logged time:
11:43
